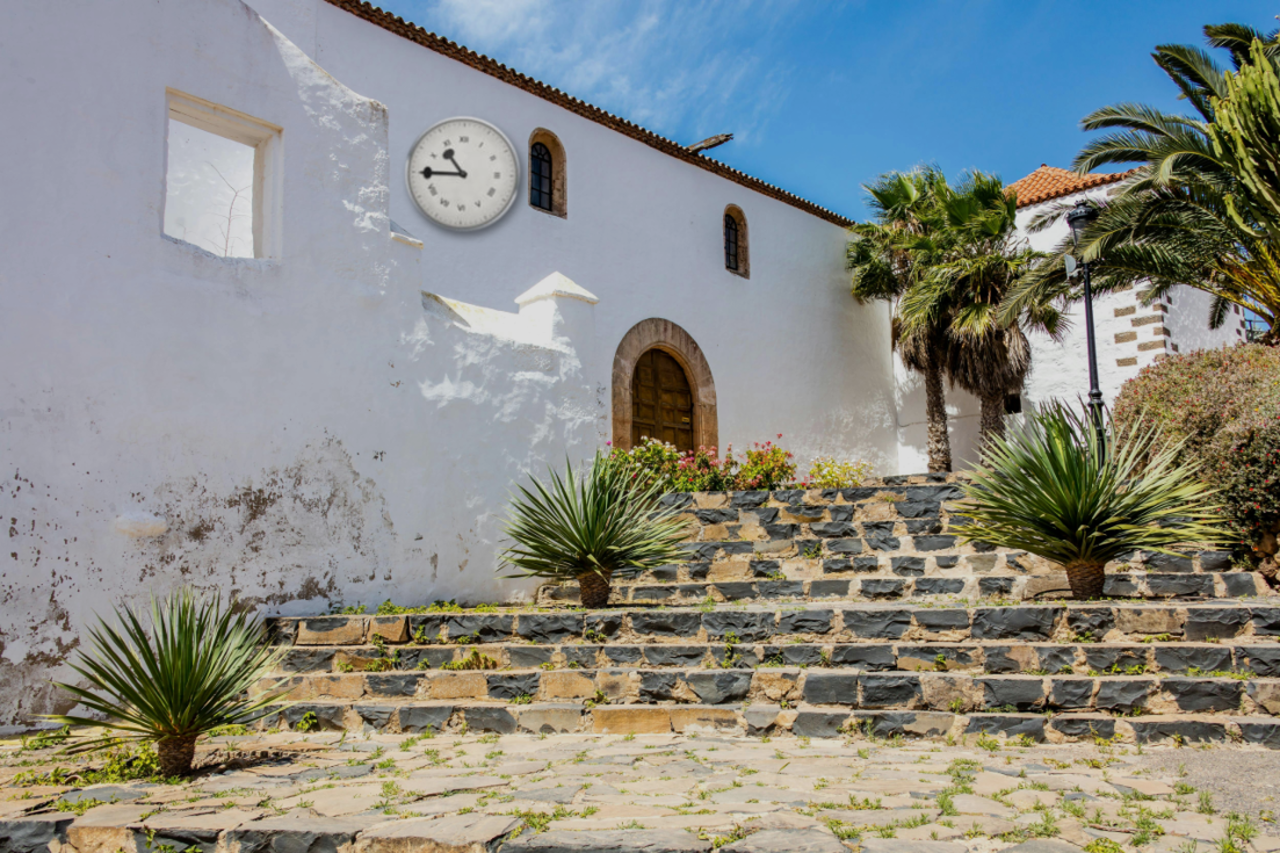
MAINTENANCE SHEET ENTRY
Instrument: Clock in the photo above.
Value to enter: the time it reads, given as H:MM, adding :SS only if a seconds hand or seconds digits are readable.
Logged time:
10:45
